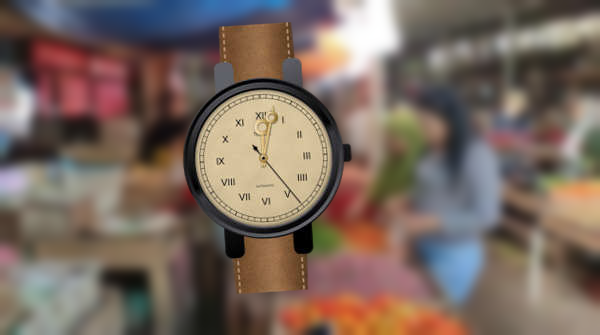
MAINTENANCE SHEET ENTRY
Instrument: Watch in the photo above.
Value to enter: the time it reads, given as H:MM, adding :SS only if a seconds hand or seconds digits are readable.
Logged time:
12:02:24
